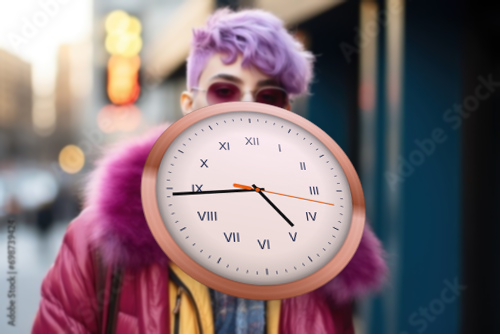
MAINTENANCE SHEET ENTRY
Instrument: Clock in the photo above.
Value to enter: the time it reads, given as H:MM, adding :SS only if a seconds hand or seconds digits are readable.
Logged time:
4:44:17
